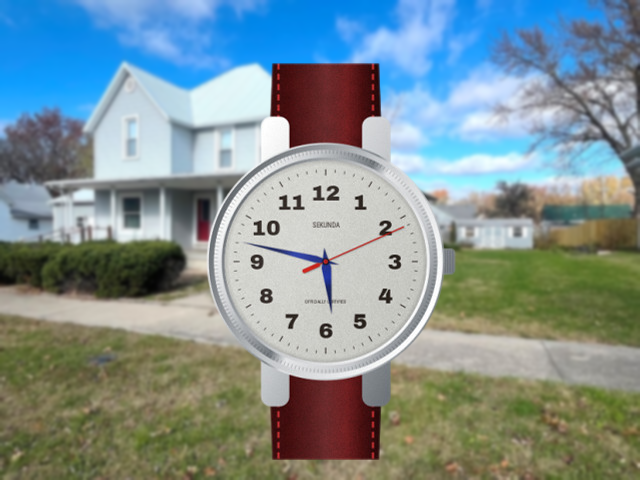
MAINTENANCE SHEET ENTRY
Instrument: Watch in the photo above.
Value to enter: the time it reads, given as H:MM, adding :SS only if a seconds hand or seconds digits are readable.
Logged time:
5:47:11
